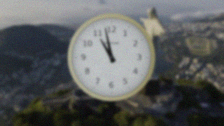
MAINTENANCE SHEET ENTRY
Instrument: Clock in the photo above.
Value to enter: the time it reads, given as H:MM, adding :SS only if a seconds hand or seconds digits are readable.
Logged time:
10:58
